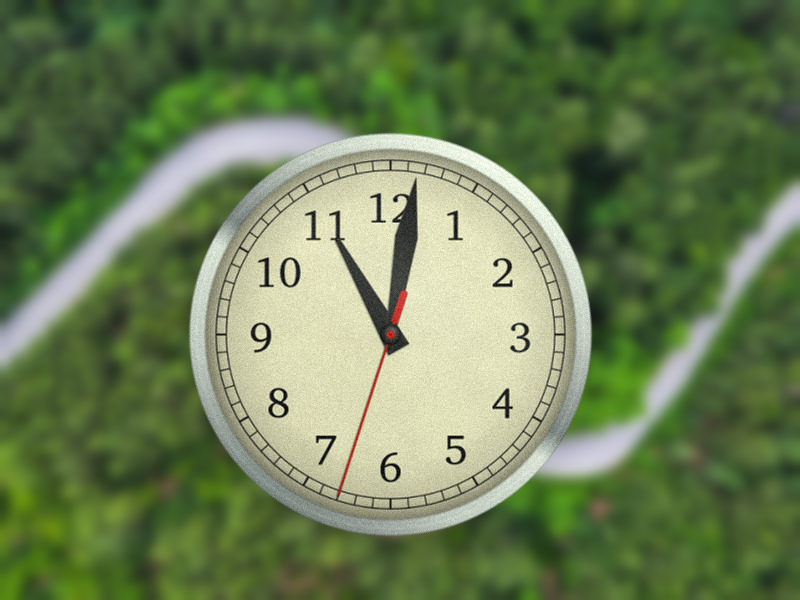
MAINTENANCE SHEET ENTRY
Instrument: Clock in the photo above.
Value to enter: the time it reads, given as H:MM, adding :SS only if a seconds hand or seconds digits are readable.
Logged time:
11:01:33
